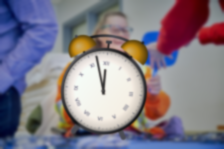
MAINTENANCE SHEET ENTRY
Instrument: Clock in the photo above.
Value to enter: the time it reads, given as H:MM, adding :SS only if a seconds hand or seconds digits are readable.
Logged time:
11:57
